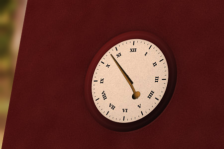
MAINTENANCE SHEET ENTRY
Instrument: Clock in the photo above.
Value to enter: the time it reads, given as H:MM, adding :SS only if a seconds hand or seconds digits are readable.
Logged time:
4:53
